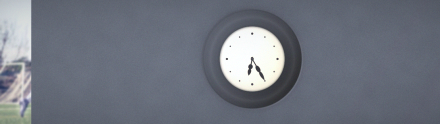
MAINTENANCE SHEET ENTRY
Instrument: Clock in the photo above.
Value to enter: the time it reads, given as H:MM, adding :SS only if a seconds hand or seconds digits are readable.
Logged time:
6:25
